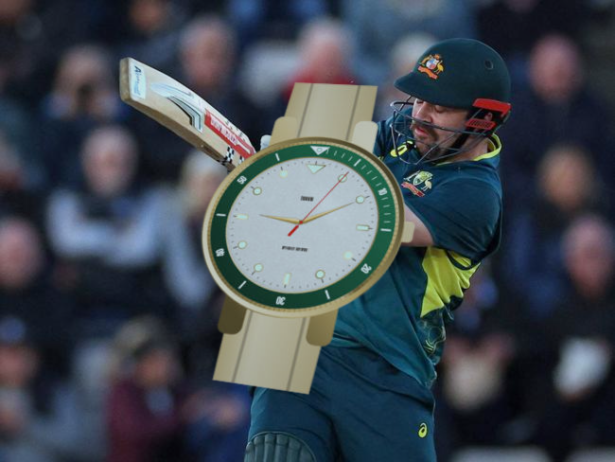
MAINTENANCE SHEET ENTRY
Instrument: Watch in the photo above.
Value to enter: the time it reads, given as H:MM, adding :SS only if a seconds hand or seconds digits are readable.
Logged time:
9:10:05
